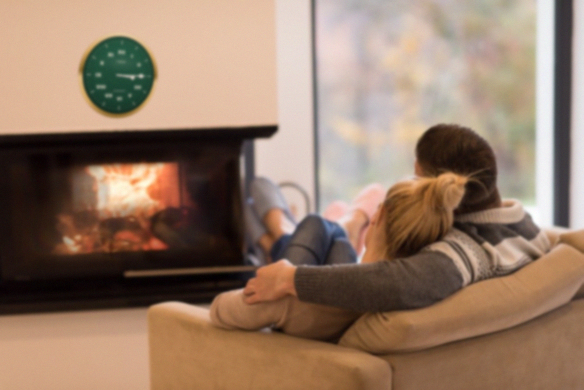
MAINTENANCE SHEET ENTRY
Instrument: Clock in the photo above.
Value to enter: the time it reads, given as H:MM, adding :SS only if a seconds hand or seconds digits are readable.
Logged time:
3:15
